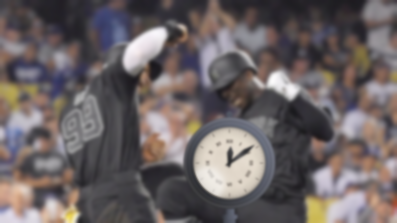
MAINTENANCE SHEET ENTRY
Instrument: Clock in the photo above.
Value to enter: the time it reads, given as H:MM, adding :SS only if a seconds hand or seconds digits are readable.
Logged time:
12:09
